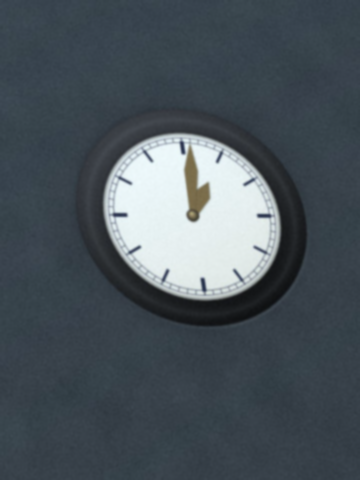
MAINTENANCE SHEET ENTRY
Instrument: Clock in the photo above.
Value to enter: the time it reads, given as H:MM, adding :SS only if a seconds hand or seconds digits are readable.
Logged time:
1:01
